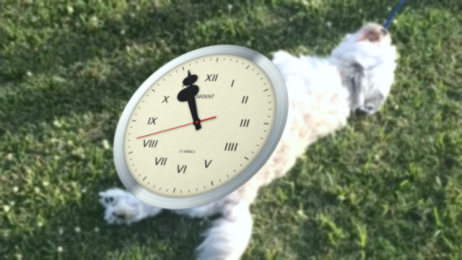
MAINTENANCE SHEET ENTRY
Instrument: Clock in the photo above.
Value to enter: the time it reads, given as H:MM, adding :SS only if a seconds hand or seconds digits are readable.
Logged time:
10:55:42
